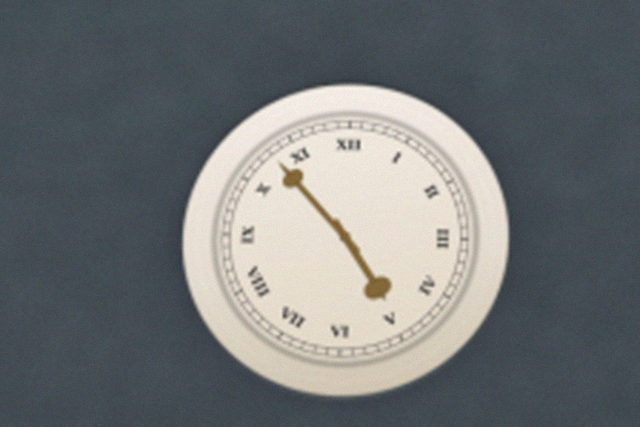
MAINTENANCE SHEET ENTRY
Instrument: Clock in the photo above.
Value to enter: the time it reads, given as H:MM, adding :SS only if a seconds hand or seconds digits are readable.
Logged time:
4:53
